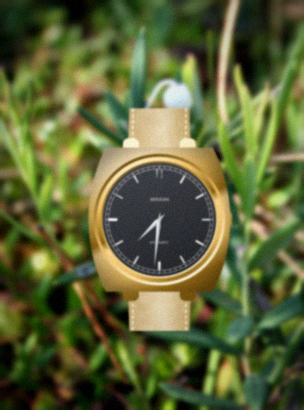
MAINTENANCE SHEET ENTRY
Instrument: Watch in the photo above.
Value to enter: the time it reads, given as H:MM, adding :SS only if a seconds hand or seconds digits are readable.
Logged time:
7:31
